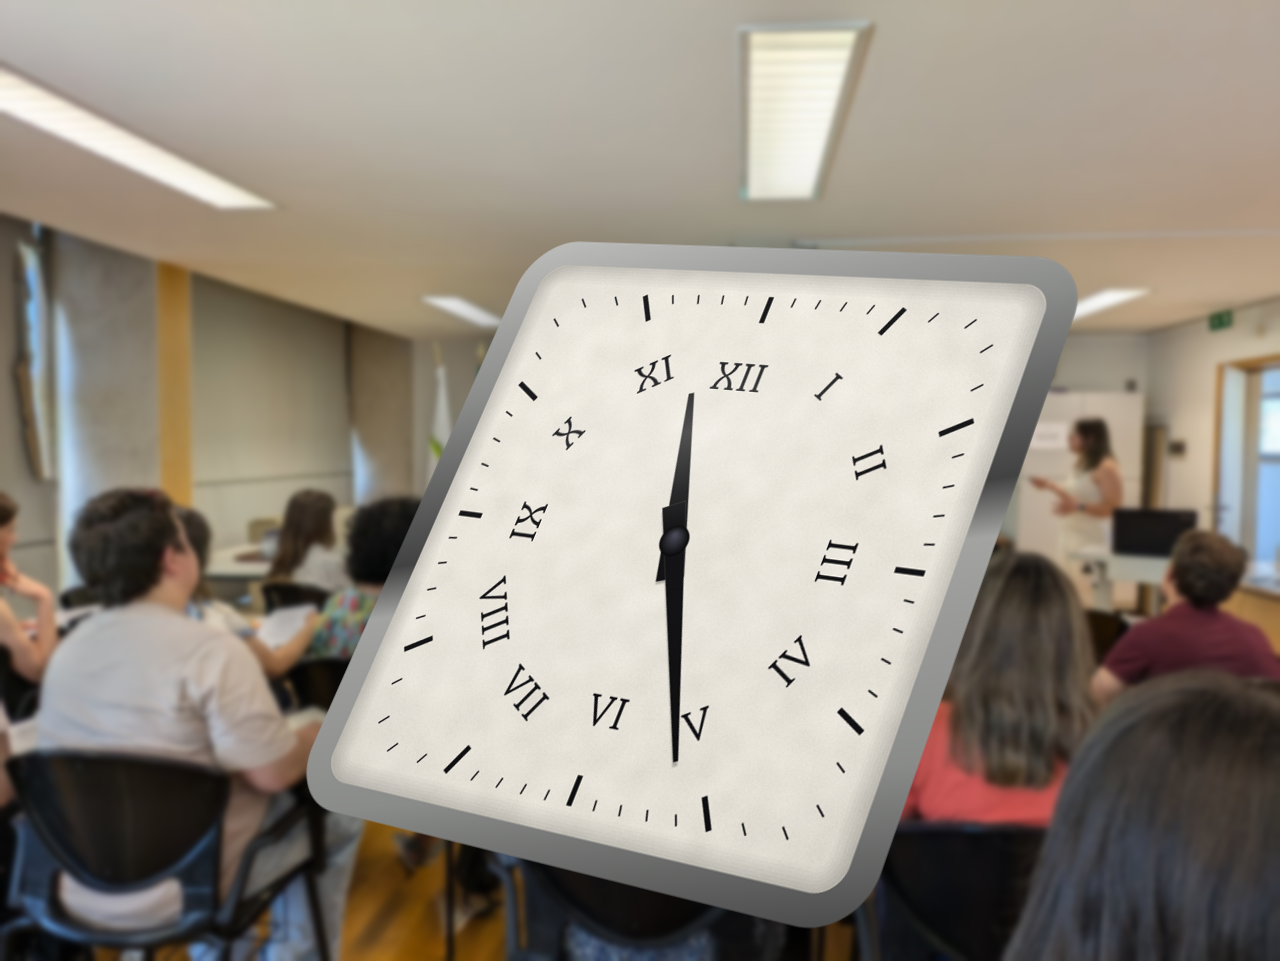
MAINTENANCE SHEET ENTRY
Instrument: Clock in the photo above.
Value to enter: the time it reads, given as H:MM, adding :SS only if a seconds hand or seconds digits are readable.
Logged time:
11:26
